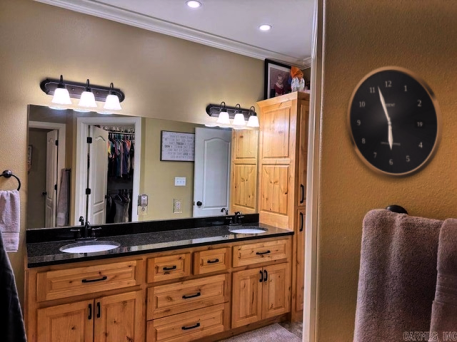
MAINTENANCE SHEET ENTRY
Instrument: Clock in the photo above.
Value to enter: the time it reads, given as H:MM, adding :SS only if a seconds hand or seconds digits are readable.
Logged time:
5:57
